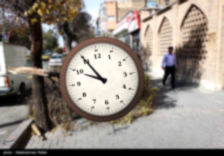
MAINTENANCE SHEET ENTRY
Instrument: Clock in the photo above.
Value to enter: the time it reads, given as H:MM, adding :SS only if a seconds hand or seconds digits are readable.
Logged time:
9:55
